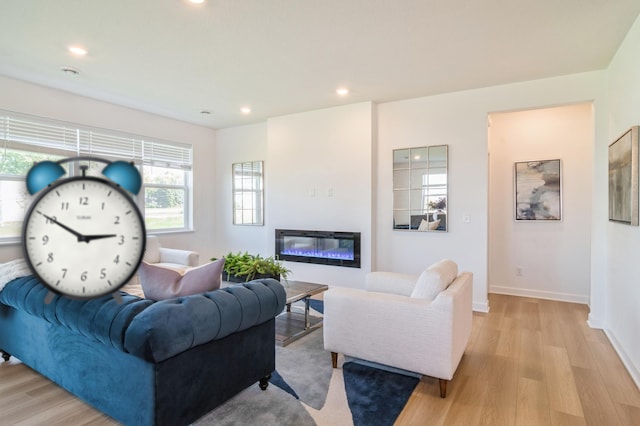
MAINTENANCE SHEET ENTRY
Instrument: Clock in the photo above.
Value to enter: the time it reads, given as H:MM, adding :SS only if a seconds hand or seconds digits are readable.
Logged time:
2:50
